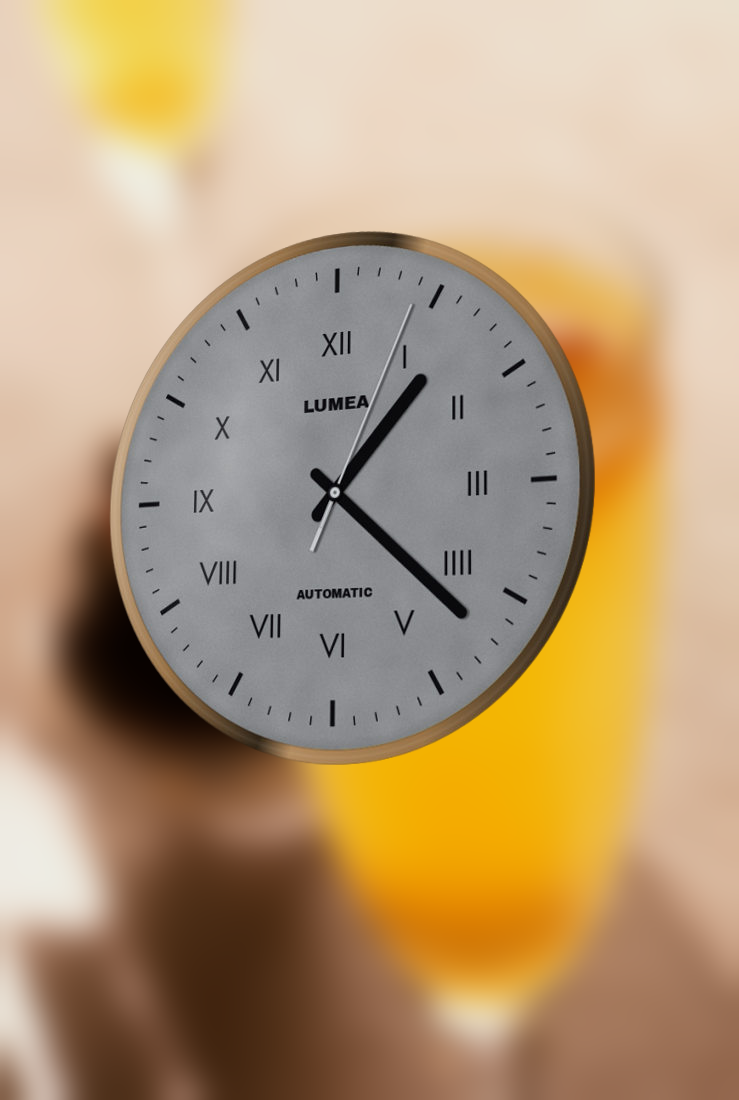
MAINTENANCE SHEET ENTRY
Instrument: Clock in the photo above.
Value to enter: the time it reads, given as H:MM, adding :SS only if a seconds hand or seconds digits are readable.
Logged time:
1:22:04
